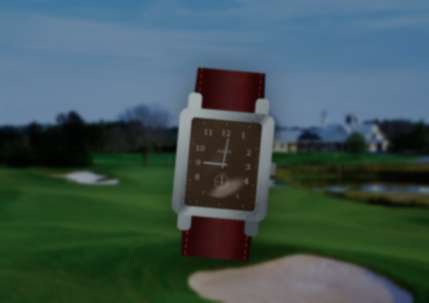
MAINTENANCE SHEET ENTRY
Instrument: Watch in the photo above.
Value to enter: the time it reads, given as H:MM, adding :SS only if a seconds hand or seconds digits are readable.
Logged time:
9:01
